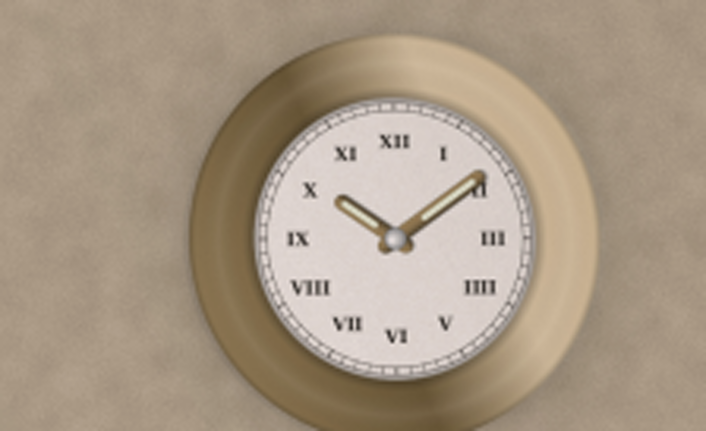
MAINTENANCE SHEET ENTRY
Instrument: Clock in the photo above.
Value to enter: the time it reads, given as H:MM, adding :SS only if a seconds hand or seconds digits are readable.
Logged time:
10:09
